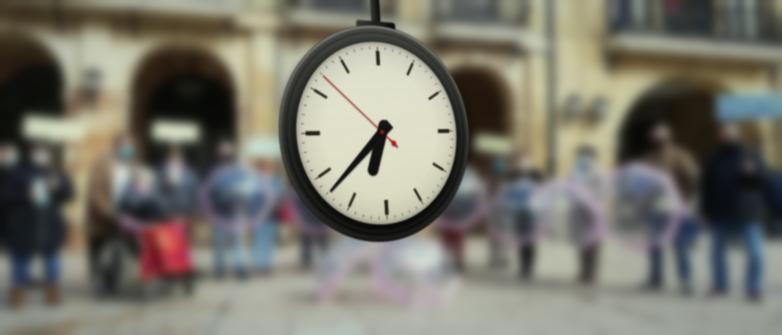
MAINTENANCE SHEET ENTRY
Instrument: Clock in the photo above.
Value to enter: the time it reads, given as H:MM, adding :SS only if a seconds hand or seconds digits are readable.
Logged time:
6:37:52
